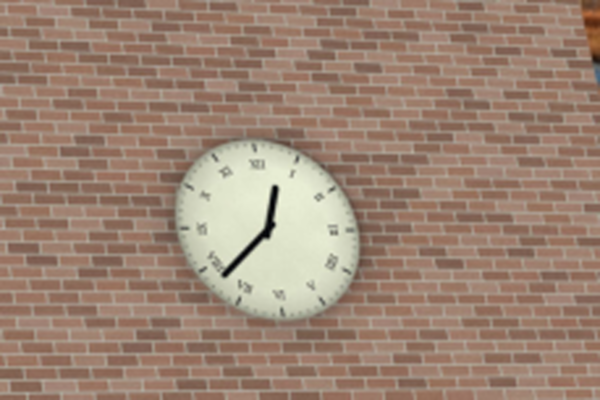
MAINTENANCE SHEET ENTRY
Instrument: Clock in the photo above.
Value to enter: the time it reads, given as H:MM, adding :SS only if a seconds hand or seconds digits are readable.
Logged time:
12:38
